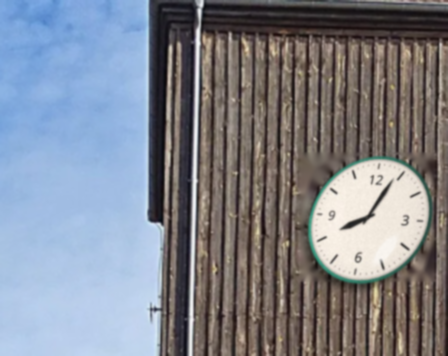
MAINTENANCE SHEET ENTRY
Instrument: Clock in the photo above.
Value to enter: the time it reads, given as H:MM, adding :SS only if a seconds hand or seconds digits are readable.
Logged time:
8:04
